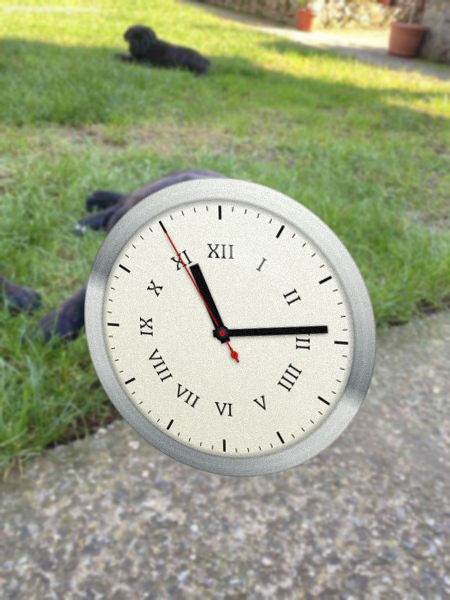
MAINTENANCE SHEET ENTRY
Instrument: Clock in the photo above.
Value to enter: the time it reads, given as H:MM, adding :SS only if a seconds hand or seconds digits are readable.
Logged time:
11:13:55
